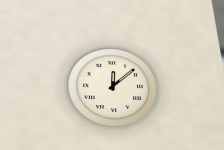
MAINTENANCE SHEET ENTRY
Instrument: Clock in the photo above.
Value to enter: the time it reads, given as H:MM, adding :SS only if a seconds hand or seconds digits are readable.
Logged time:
12:08
